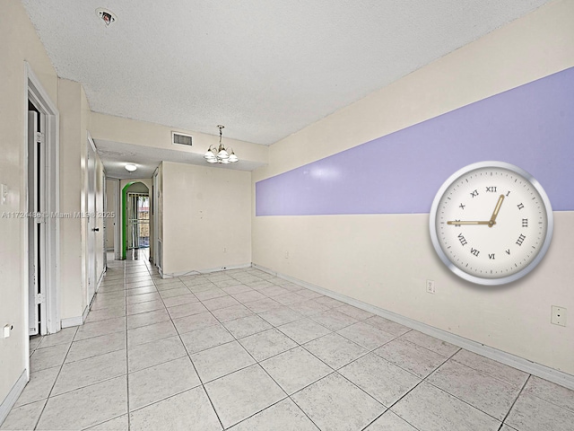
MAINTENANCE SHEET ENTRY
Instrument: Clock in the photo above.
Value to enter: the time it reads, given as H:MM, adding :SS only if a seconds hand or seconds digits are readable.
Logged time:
12:45
